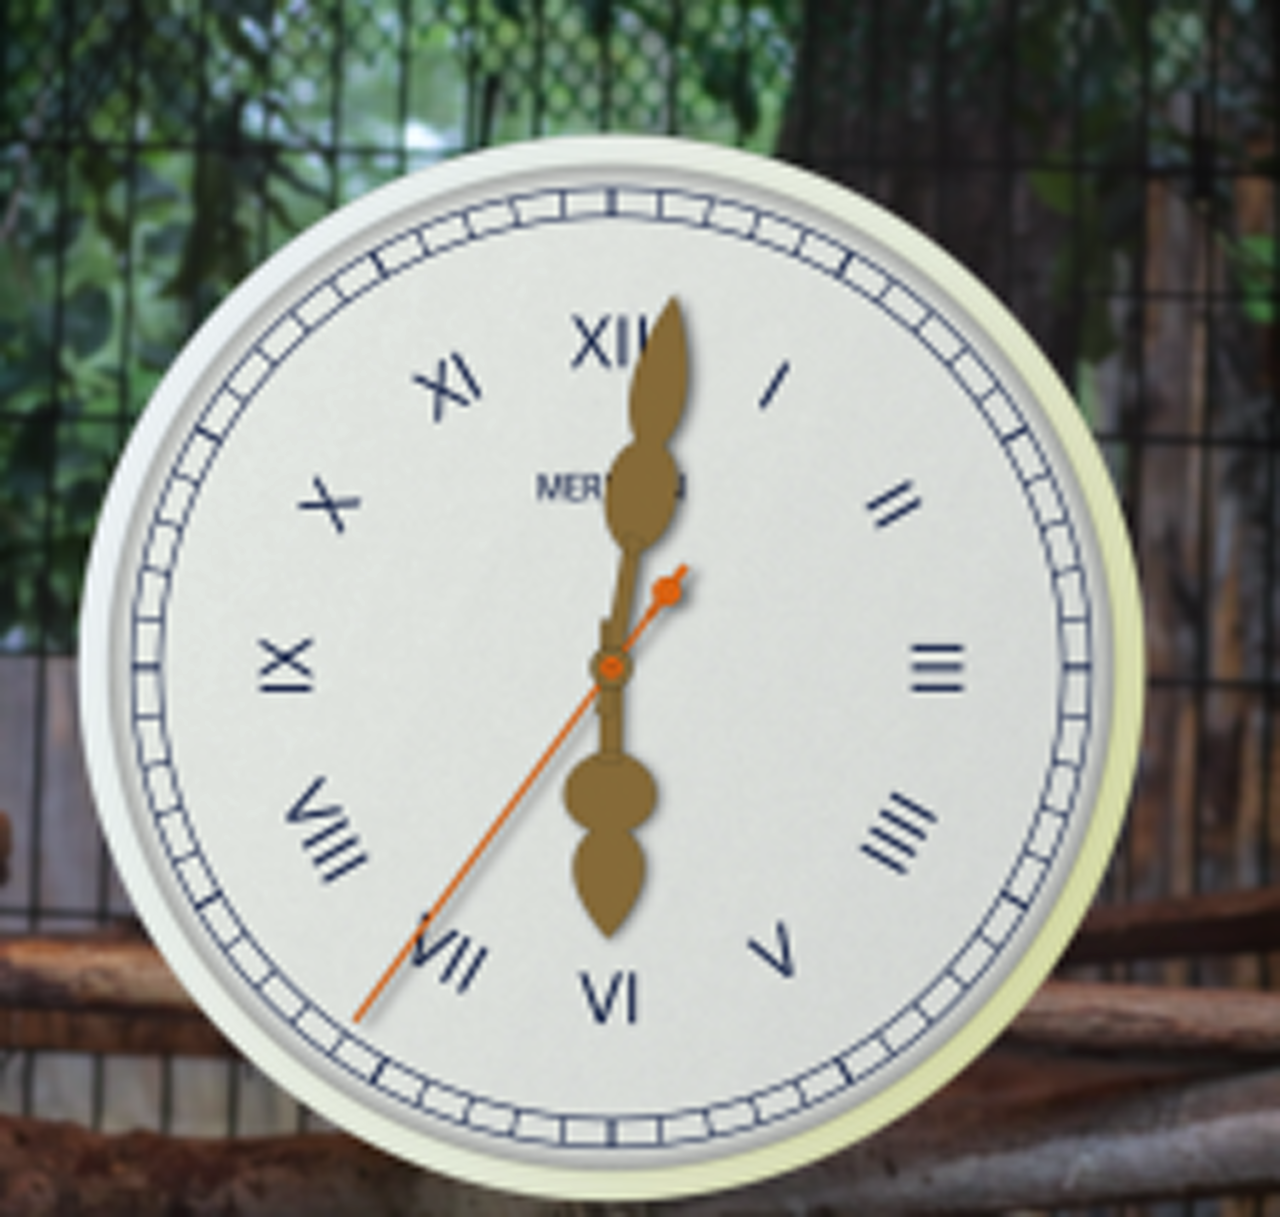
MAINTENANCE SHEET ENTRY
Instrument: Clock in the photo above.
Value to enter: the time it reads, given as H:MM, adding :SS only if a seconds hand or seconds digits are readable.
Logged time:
6:01:36
